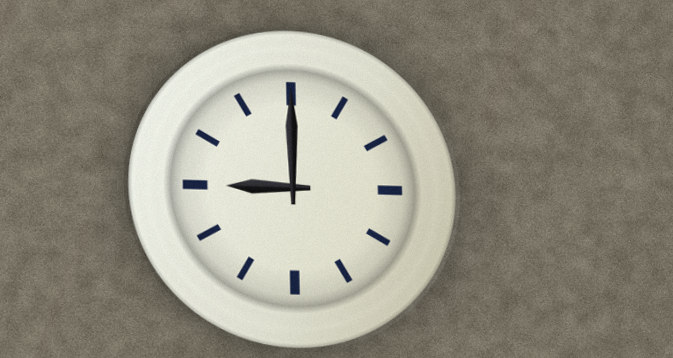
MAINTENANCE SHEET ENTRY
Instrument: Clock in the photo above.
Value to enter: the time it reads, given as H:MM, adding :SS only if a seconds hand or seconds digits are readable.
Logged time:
9:00
